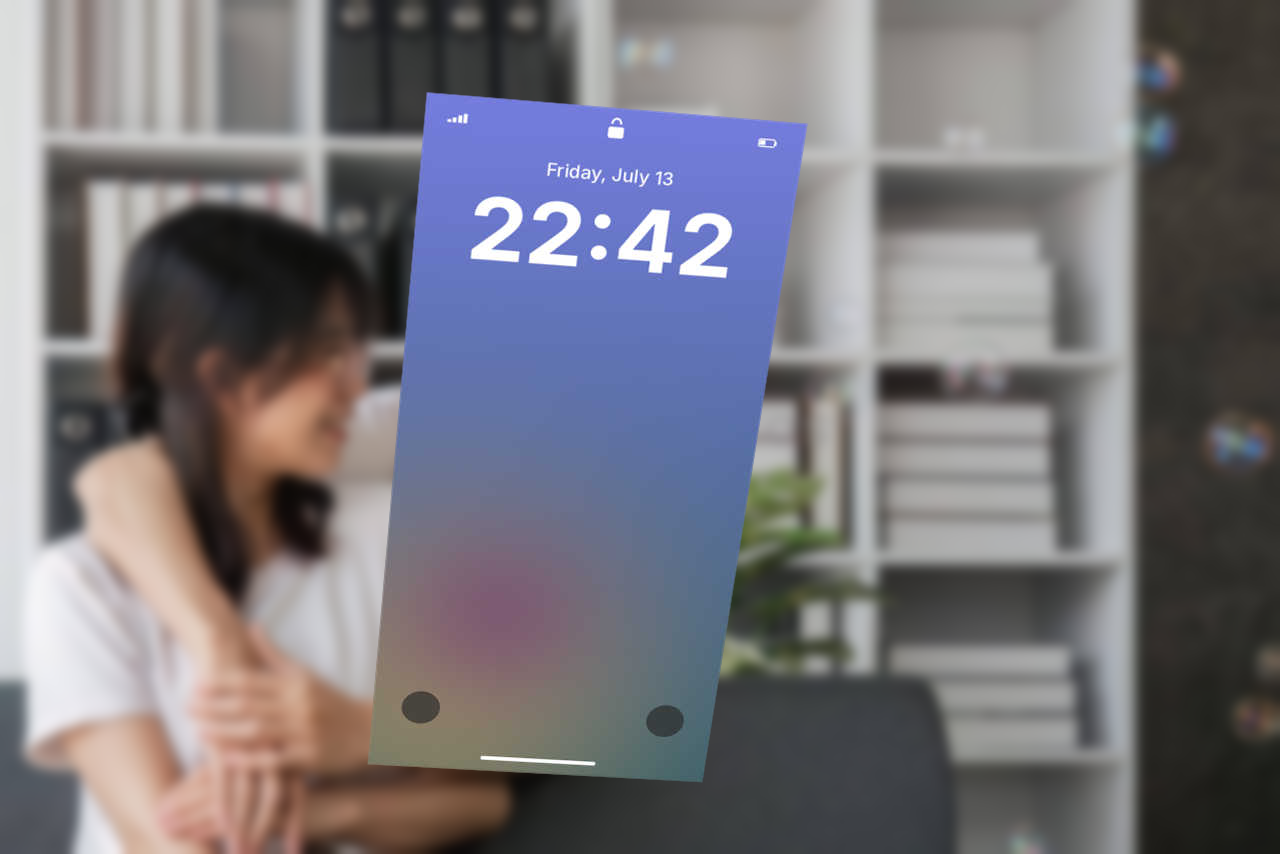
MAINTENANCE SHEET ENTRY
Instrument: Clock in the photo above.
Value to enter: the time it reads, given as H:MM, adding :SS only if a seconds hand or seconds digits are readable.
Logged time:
22:42
